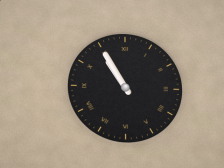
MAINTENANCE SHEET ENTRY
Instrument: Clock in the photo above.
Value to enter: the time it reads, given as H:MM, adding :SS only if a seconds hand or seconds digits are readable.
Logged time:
10:55
